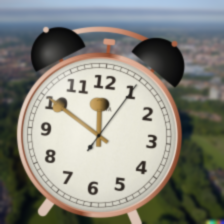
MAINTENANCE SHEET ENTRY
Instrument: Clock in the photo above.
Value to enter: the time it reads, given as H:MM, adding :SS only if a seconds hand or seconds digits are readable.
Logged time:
11:50:05
